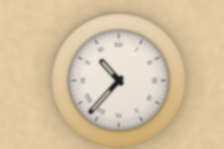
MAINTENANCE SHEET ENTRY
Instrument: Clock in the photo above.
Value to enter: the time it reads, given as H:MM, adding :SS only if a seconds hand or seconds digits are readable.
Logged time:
10:37
